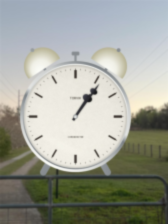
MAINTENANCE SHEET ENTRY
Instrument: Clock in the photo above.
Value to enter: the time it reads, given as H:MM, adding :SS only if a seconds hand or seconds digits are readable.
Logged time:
1:06
